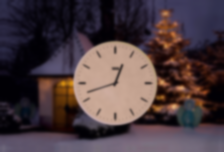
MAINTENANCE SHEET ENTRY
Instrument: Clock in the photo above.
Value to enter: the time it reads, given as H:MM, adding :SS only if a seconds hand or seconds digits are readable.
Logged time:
12:42
